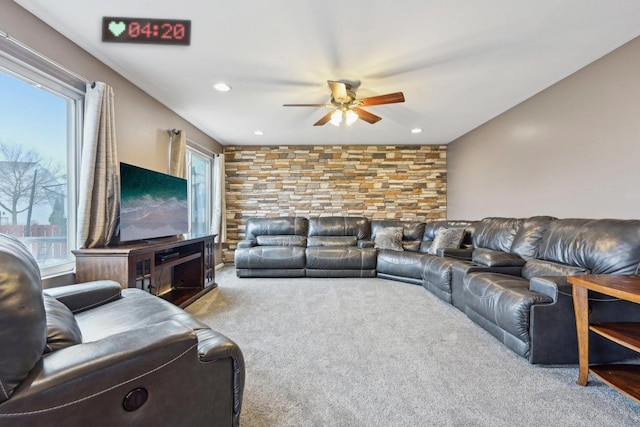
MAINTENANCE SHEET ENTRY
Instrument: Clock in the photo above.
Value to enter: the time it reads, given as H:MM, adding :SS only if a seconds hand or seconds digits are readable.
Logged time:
4:20
